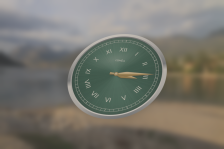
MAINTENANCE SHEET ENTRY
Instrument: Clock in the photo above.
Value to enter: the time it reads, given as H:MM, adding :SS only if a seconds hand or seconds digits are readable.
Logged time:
3:14
